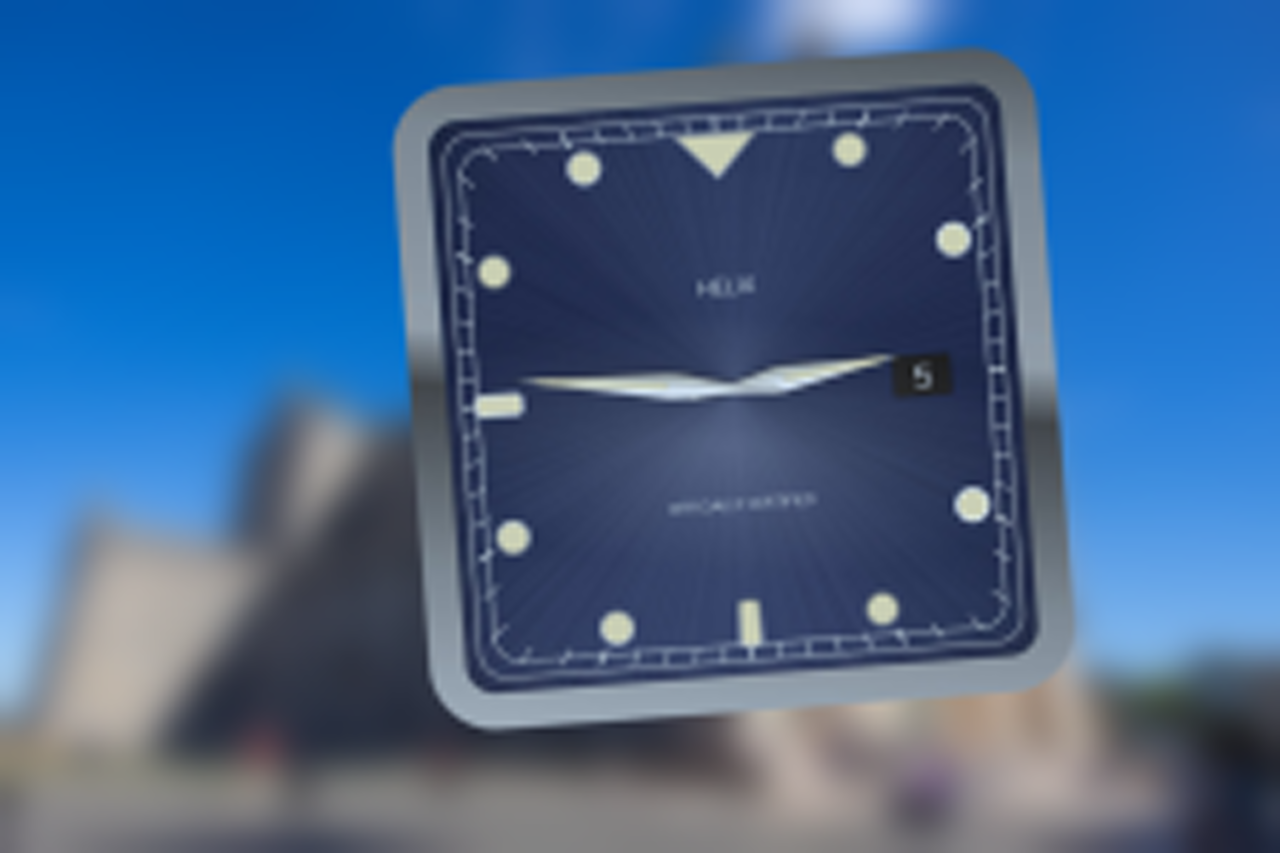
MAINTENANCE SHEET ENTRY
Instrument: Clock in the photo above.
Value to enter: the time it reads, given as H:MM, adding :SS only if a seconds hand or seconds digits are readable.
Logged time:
2:46
